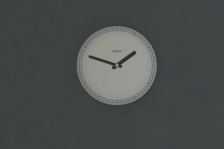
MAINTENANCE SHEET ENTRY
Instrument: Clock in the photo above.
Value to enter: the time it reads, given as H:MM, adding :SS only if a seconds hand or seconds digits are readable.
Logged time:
1:48
